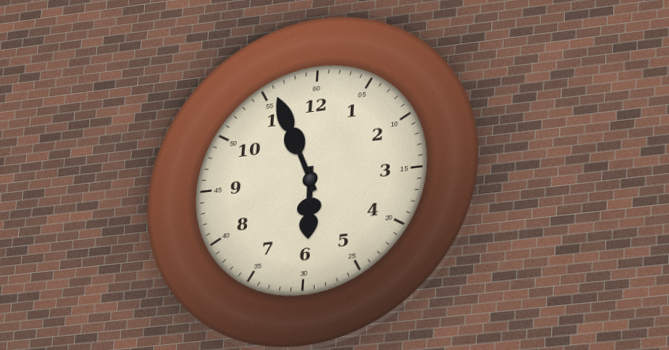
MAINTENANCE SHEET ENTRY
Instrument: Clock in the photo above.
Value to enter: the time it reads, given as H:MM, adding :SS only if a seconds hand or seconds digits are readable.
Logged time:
5:56
